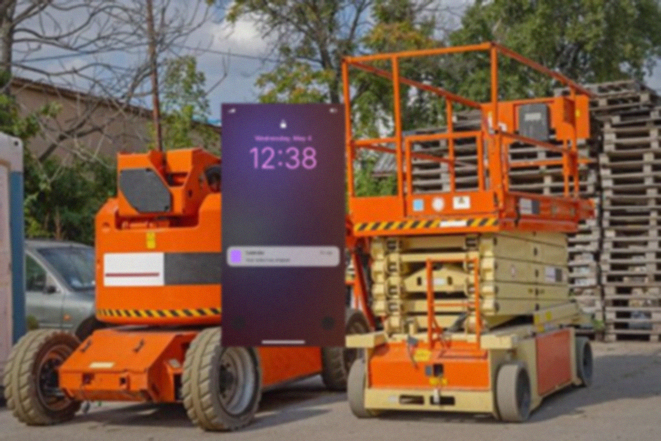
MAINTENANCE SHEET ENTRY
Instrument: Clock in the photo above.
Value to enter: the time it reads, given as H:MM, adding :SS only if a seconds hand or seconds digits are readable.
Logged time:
12:38
